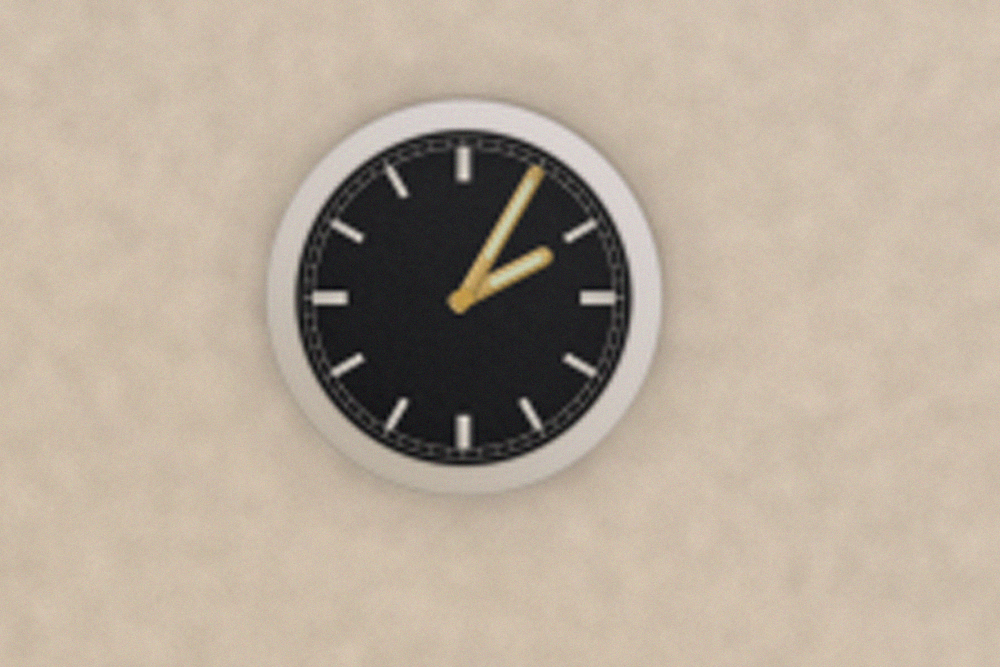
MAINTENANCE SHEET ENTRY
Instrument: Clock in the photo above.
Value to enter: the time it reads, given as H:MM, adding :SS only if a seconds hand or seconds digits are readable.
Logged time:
2:05
